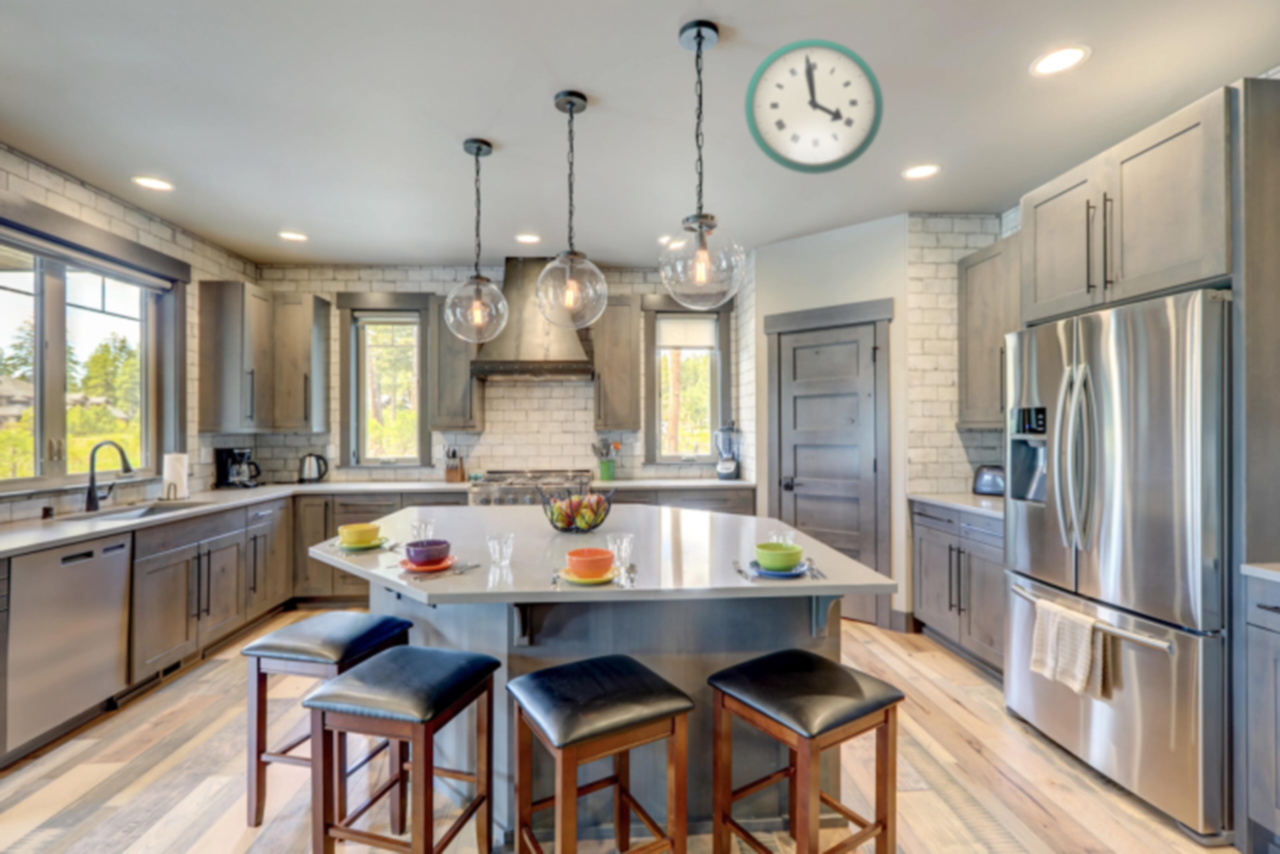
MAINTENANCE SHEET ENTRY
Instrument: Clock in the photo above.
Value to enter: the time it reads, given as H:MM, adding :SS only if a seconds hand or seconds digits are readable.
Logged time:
3:59
